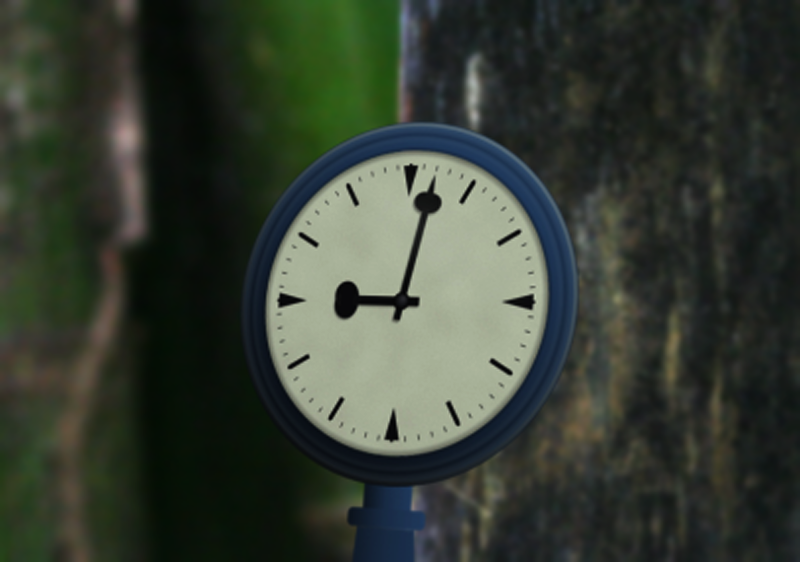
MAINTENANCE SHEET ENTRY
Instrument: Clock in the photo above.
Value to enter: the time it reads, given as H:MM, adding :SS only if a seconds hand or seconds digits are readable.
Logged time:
9:02
